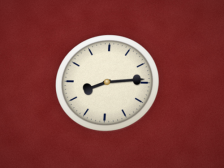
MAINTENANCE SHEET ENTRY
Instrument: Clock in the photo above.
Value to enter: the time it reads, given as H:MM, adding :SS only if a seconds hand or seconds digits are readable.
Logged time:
8:14
